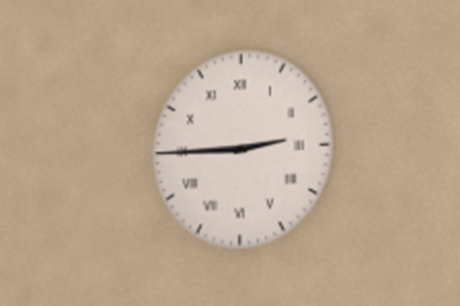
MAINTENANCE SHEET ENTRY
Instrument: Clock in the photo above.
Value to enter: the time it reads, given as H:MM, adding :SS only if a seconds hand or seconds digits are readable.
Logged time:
2:45
